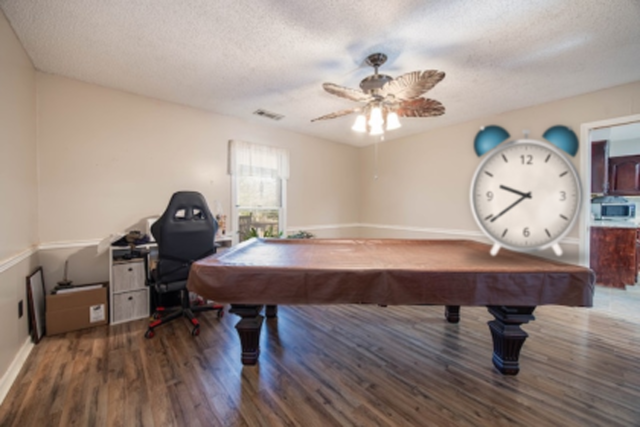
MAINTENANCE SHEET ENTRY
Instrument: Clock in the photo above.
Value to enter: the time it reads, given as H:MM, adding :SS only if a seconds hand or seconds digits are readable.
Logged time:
9:39
